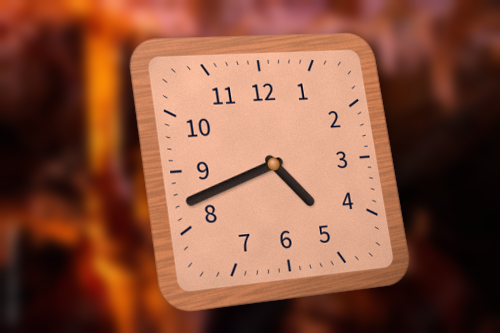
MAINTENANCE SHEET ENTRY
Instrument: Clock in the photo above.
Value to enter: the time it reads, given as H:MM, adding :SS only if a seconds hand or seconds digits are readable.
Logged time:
4:42
